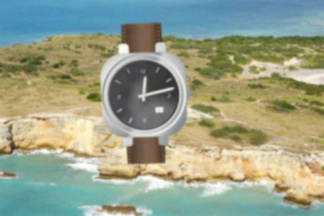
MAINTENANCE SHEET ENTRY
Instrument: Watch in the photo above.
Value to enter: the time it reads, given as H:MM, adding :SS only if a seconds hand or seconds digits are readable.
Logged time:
12:13
